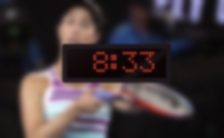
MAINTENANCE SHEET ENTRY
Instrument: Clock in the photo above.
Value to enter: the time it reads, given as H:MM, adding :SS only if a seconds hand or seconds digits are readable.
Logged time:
8:33
